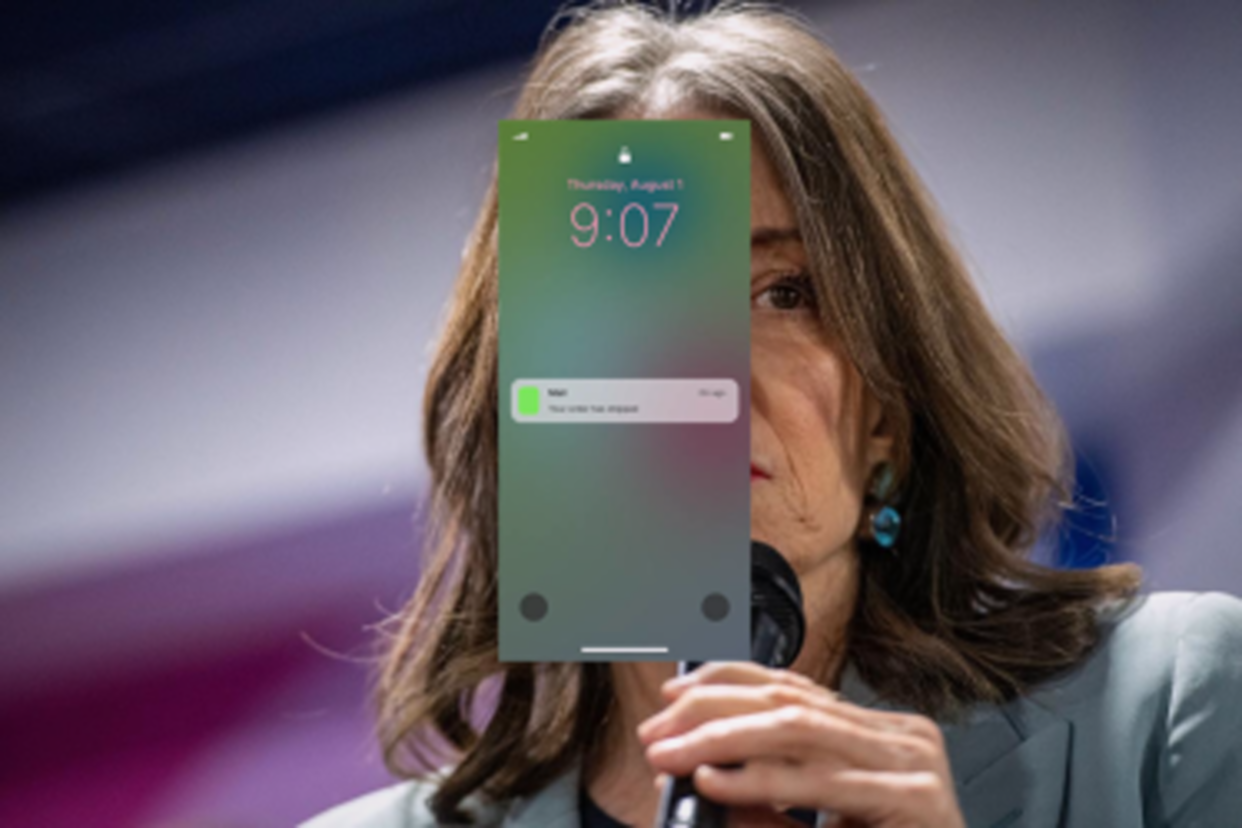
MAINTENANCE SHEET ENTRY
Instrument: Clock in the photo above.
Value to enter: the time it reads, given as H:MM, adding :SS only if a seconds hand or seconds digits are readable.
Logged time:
9:07
